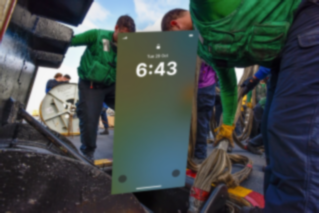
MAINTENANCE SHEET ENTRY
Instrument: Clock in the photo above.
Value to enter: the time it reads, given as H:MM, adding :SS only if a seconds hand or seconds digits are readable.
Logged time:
6:43
